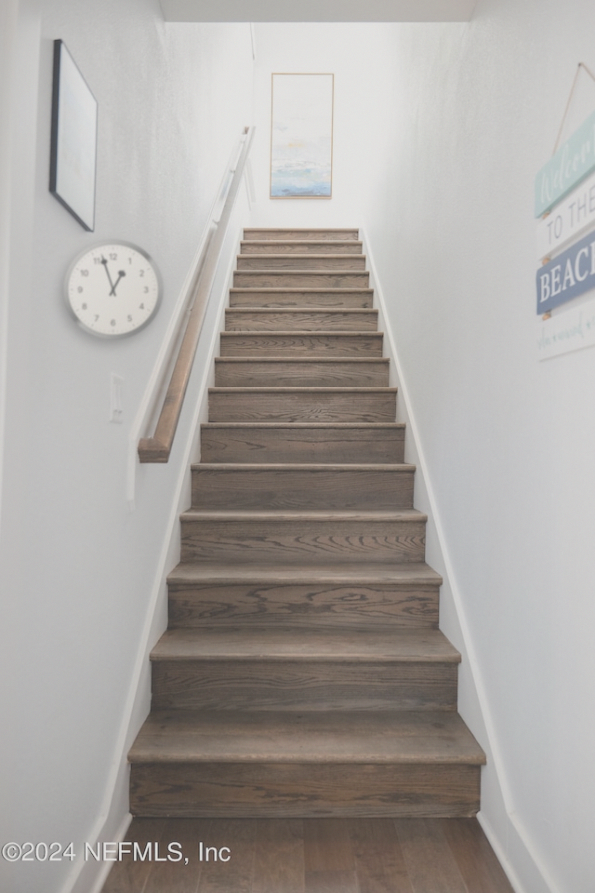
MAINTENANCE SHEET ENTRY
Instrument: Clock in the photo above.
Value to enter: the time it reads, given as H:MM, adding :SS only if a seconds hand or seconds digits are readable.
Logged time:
12:57
